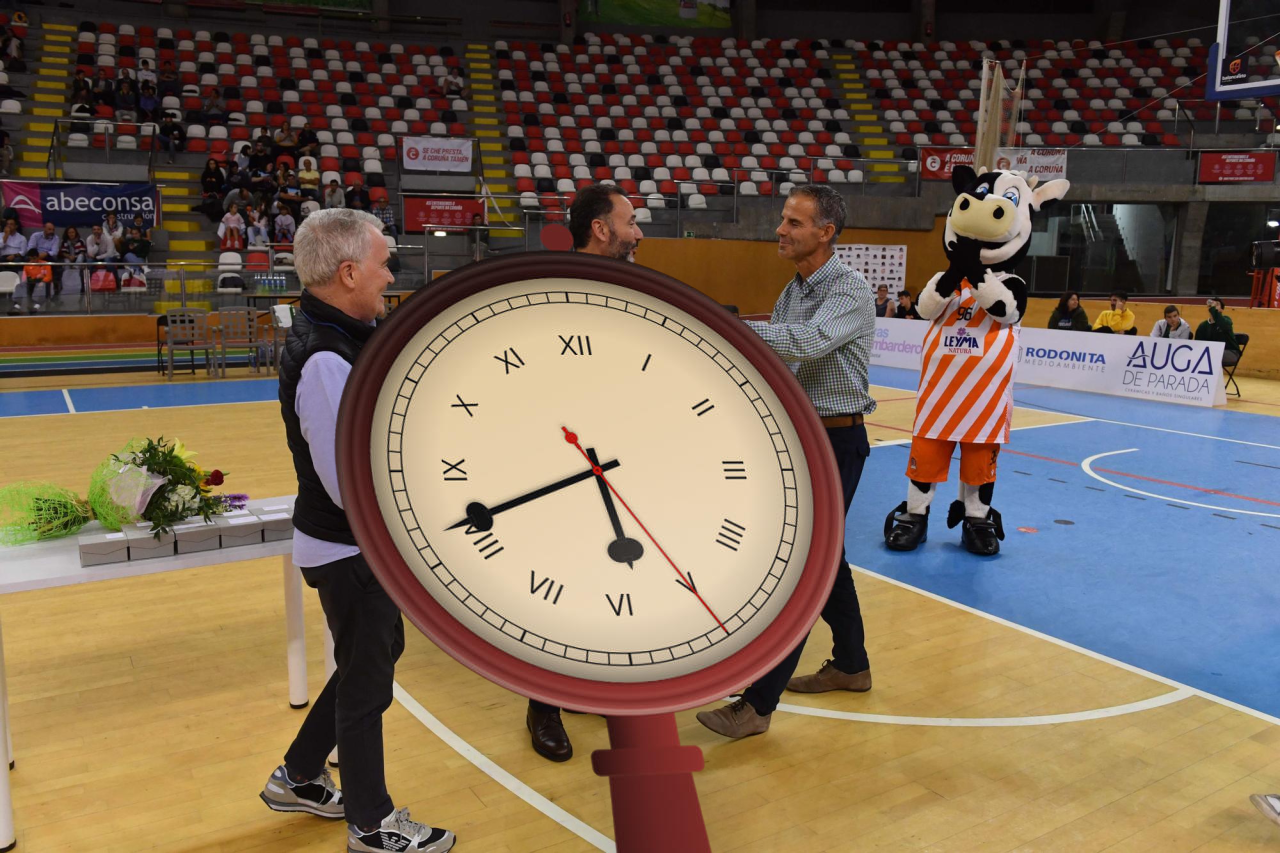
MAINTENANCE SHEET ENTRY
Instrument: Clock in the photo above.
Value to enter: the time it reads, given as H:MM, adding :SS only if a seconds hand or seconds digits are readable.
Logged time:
5:41:25
